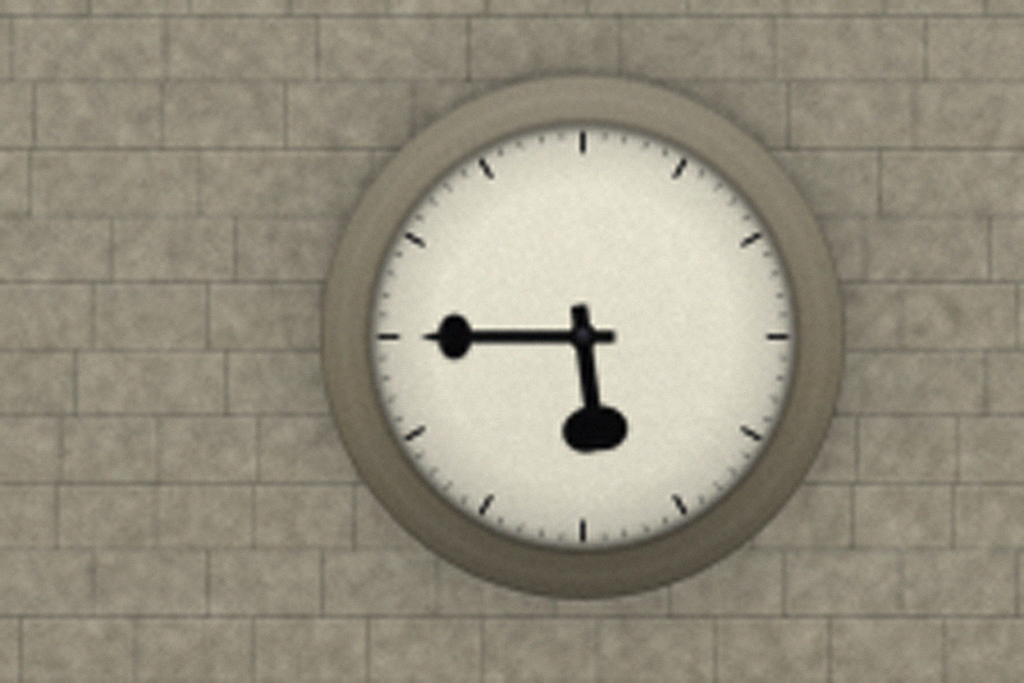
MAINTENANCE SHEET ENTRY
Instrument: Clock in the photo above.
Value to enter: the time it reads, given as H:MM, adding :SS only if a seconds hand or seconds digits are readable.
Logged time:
5:45
